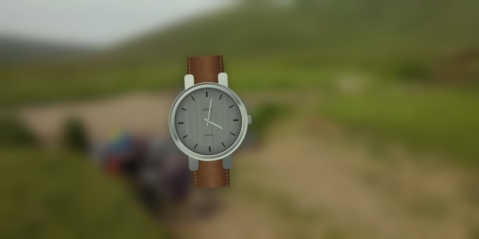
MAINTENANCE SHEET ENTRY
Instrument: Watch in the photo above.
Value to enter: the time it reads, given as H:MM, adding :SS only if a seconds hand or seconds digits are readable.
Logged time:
4:02
